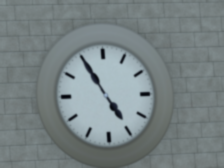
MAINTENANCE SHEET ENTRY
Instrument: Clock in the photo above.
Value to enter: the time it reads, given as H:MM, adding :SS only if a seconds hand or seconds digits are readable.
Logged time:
4:55
